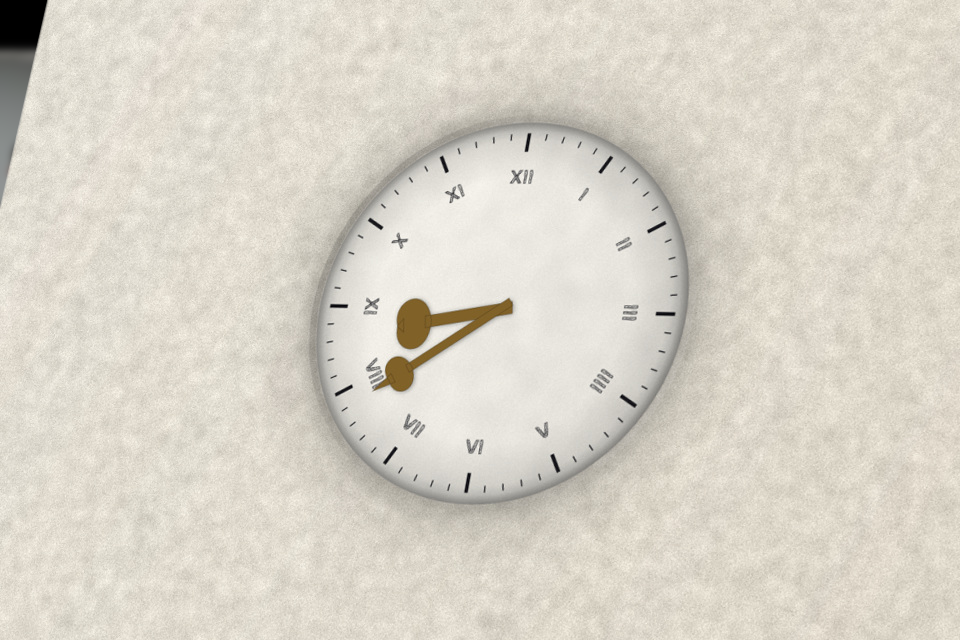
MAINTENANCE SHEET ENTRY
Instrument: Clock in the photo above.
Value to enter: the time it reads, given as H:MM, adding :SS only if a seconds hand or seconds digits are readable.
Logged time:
8:39
